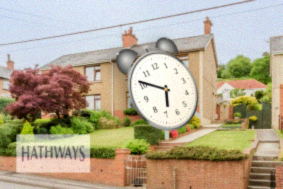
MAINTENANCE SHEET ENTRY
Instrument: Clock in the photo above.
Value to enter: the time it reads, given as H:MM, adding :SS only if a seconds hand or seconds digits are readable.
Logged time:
6:51
